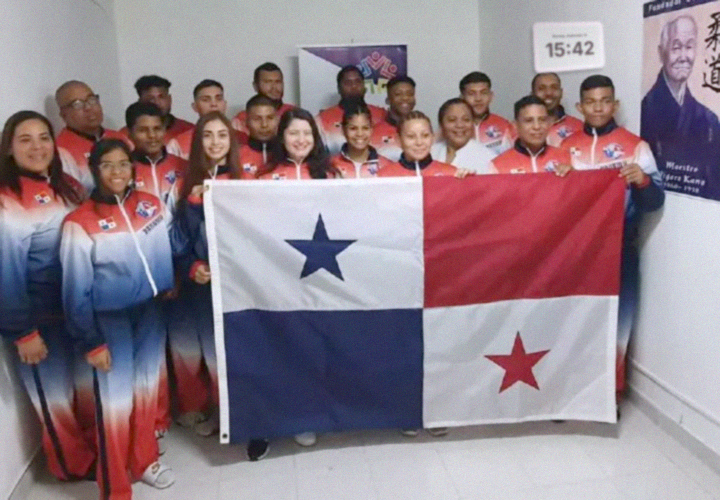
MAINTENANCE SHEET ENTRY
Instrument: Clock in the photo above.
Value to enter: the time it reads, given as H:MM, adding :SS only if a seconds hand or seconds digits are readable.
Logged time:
15:42
